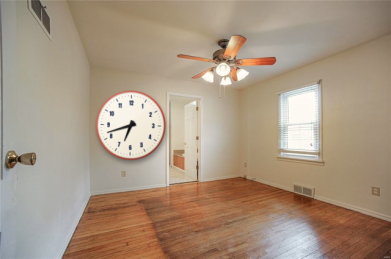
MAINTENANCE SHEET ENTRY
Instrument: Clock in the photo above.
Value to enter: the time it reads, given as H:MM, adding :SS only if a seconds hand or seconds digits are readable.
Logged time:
6:42
